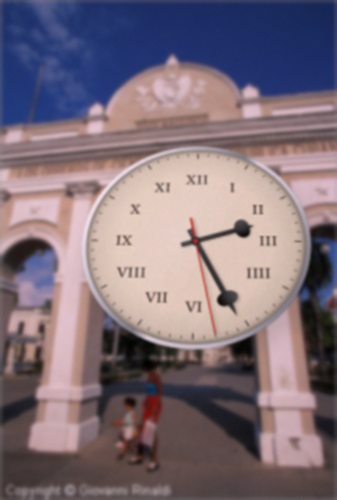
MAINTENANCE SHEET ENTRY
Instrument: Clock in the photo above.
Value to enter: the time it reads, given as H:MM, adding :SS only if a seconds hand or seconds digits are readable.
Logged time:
2:25:28
